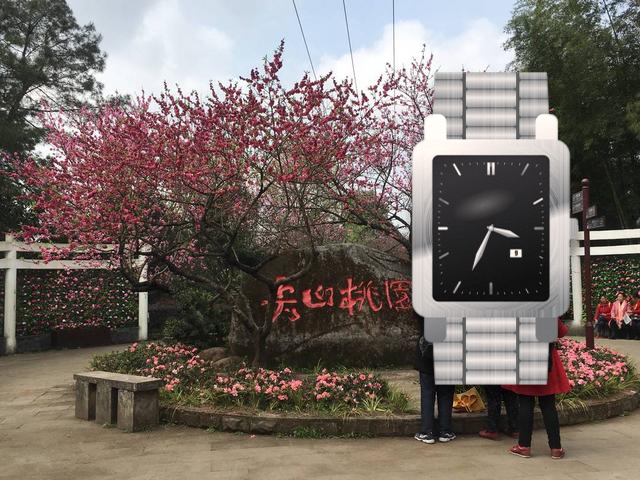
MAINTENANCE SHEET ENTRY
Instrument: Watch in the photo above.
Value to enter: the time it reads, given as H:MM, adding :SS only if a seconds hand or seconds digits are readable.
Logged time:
3:34
